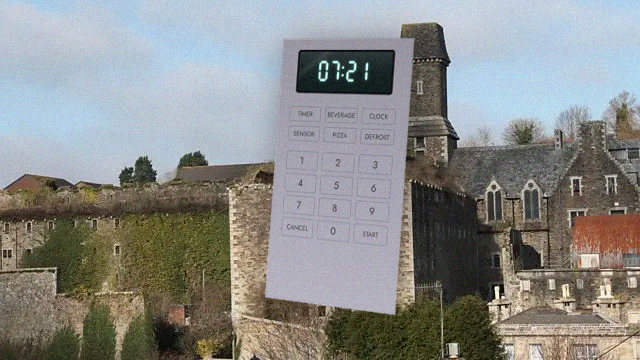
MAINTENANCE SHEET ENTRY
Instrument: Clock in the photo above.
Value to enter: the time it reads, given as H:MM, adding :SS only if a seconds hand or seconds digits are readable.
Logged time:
7:21
